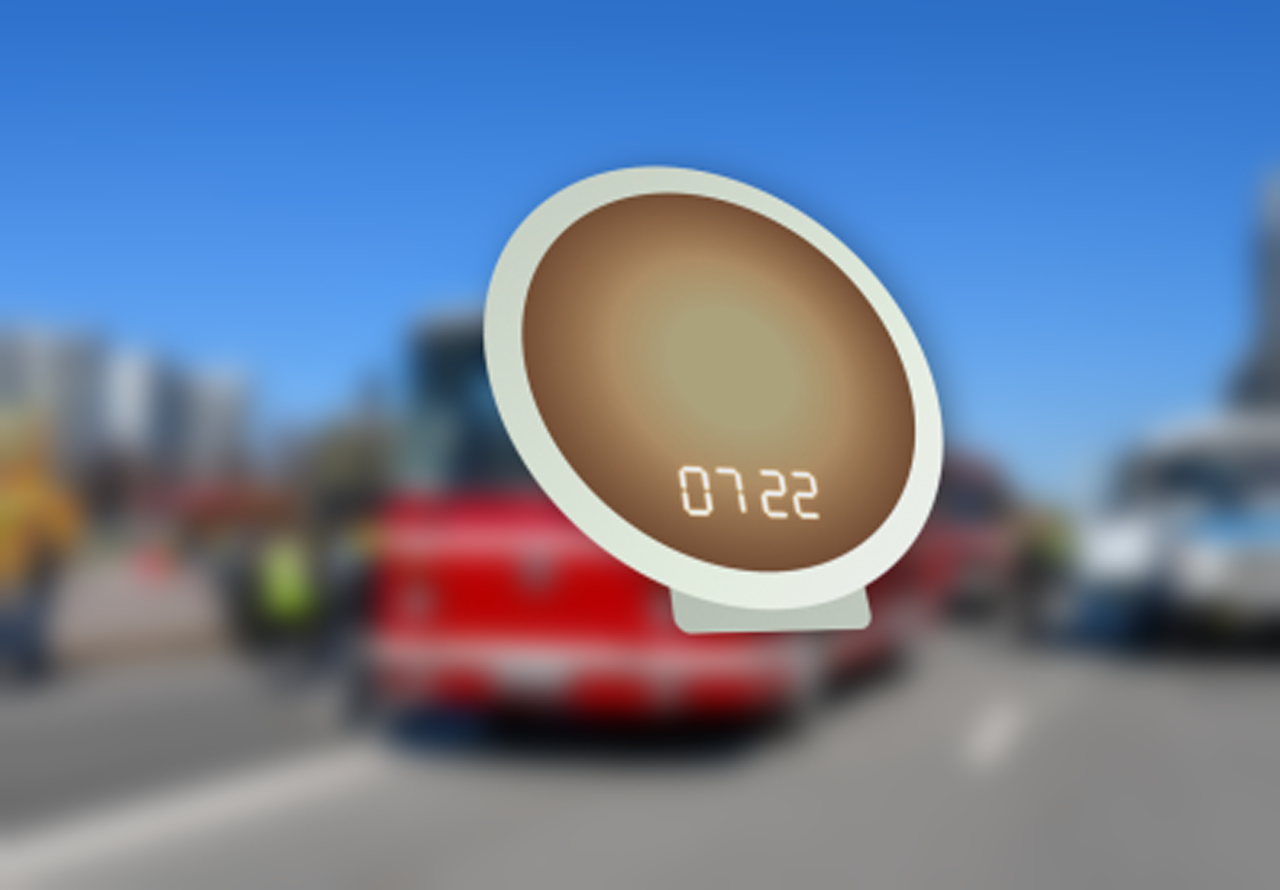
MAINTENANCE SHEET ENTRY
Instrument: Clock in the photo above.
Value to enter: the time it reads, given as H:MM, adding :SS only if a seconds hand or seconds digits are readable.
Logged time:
7:22
